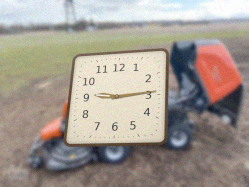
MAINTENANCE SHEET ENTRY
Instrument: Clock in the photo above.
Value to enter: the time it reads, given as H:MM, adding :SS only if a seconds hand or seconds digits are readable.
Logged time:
9:14
